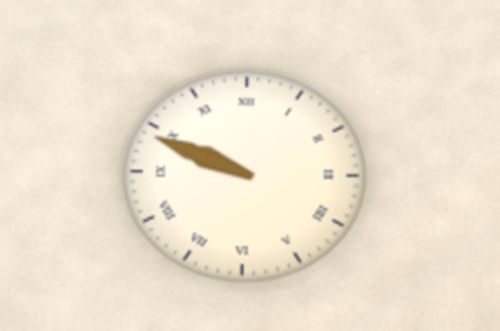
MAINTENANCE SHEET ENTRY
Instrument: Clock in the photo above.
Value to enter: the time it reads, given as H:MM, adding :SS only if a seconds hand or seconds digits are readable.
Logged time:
9:49
